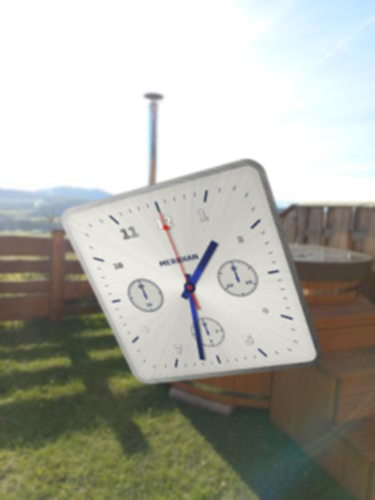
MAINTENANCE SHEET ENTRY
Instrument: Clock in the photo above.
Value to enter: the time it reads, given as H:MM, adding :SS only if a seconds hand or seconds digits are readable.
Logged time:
1:32
